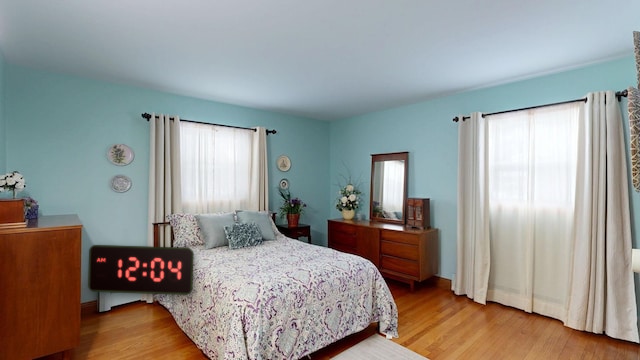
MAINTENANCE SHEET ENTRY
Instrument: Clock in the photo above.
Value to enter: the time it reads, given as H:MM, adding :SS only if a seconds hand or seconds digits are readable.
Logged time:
12:04
